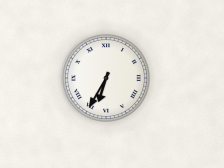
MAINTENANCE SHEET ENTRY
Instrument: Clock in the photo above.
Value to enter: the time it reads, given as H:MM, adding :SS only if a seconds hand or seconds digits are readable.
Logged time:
6:35
